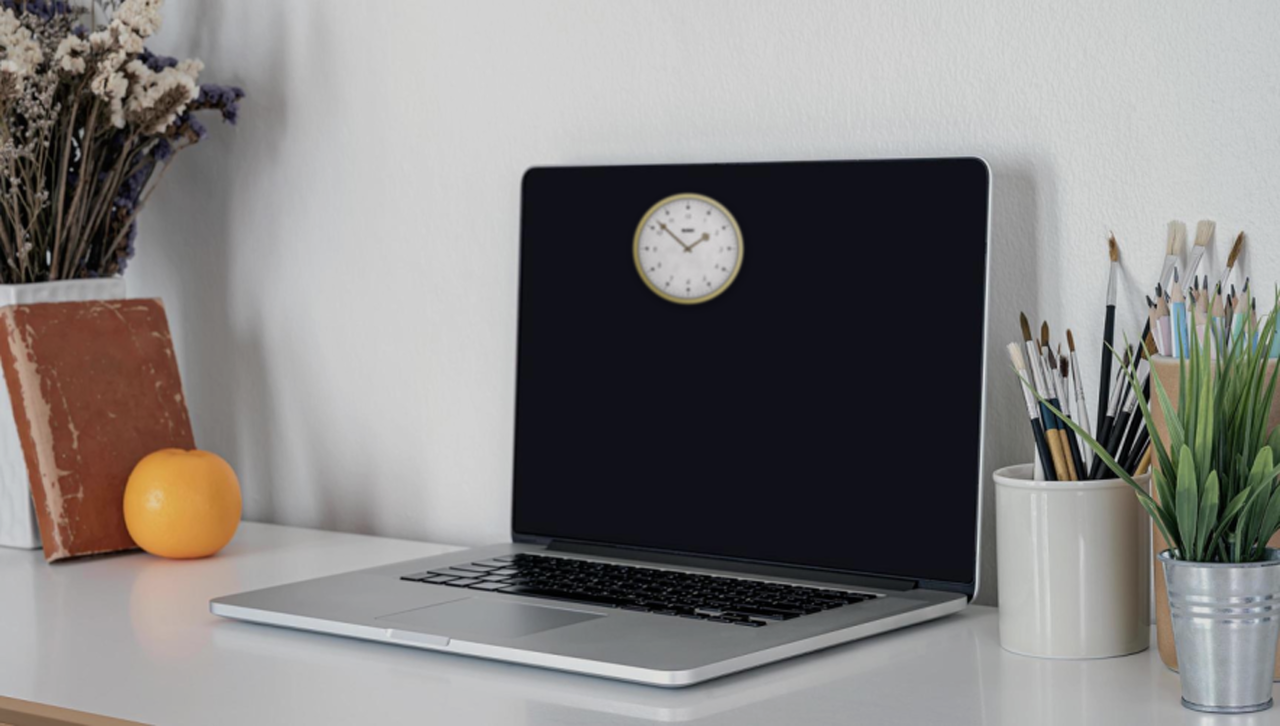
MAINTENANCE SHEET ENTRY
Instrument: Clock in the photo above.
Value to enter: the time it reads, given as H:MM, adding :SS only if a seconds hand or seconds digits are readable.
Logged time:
1:52
